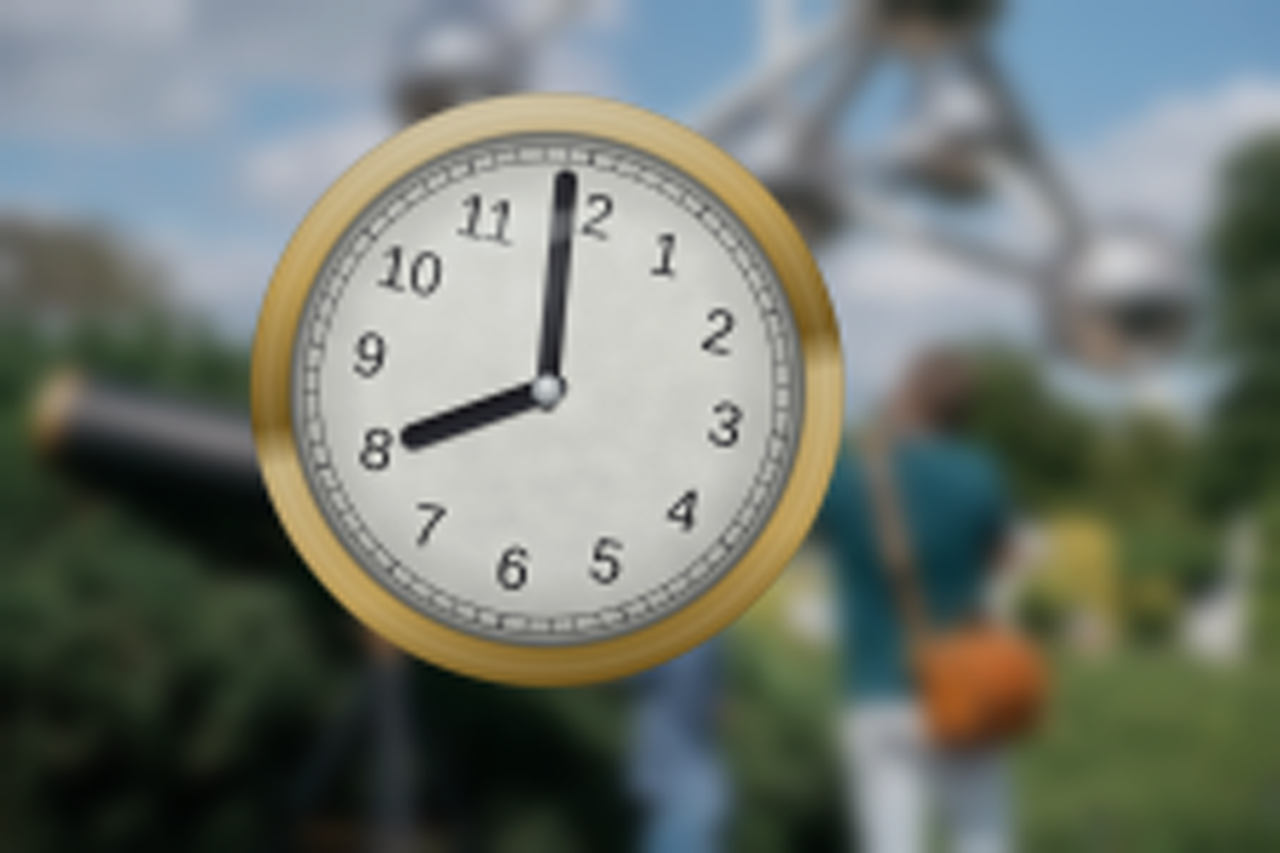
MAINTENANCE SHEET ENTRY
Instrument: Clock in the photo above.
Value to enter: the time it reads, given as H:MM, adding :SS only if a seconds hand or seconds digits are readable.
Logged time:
7:59
